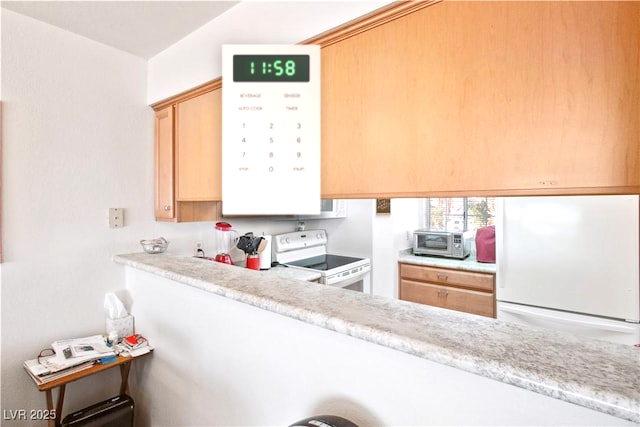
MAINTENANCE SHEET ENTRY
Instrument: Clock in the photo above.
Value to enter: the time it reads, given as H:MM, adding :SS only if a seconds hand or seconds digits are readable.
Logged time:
11:58
